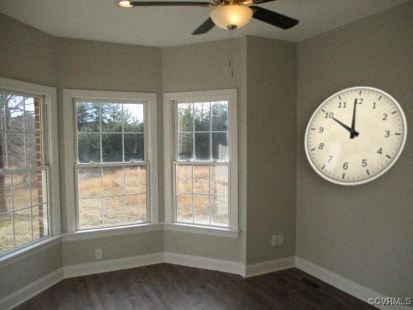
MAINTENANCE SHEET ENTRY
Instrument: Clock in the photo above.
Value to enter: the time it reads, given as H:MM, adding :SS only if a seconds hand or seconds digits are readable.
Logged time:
9:59
